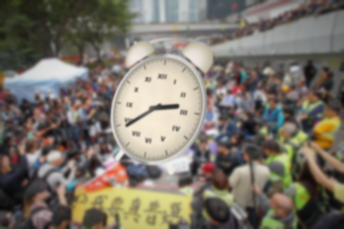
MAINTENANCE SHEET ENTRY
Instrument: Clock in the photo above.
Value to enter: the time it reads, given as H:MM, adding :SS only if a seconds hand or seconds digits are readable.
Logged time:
2:39
